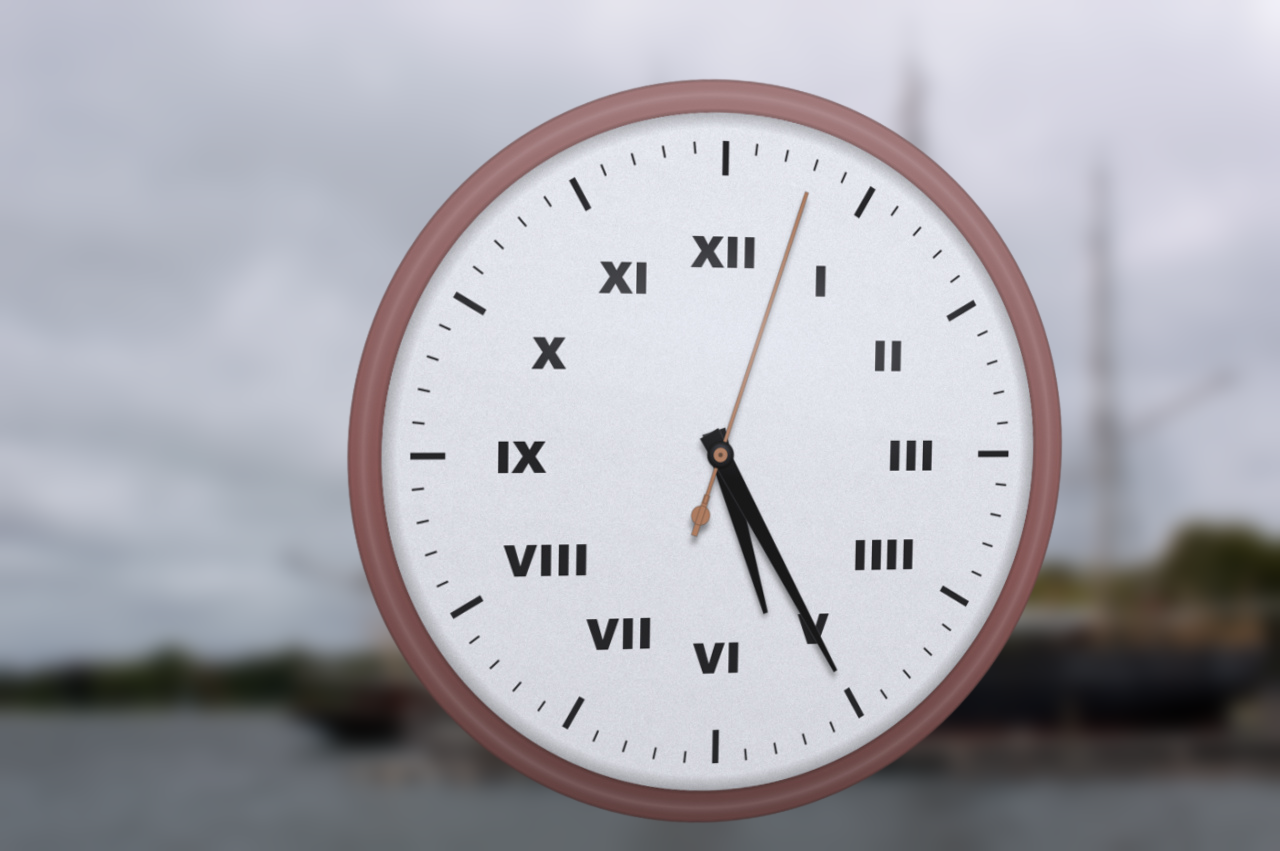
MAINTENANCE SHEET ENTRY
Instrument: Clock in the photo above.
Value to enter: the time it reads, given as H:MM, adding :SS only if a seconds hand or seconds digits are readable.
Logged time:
5:25:03
